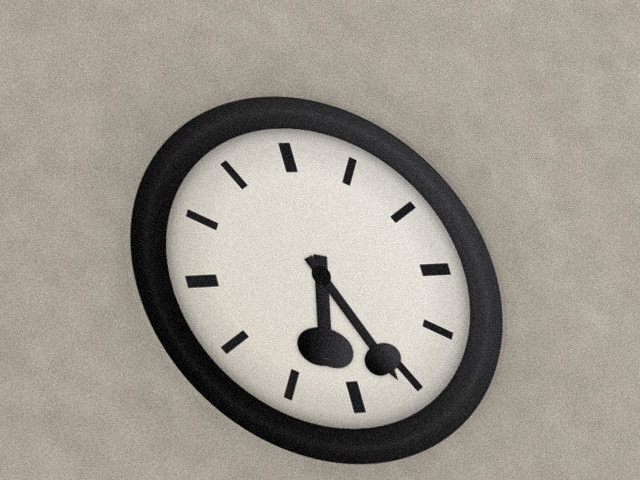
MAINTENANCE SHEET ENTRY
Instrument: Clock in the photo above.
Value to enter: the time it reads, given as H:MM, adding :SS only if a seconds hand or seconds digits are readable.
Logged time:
6:26
